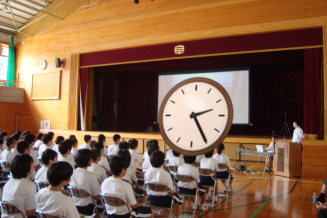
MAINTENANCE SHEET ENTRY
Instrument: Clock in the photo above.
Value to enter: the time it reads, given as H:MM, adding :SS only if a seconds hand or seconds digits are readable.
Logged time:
2:25
